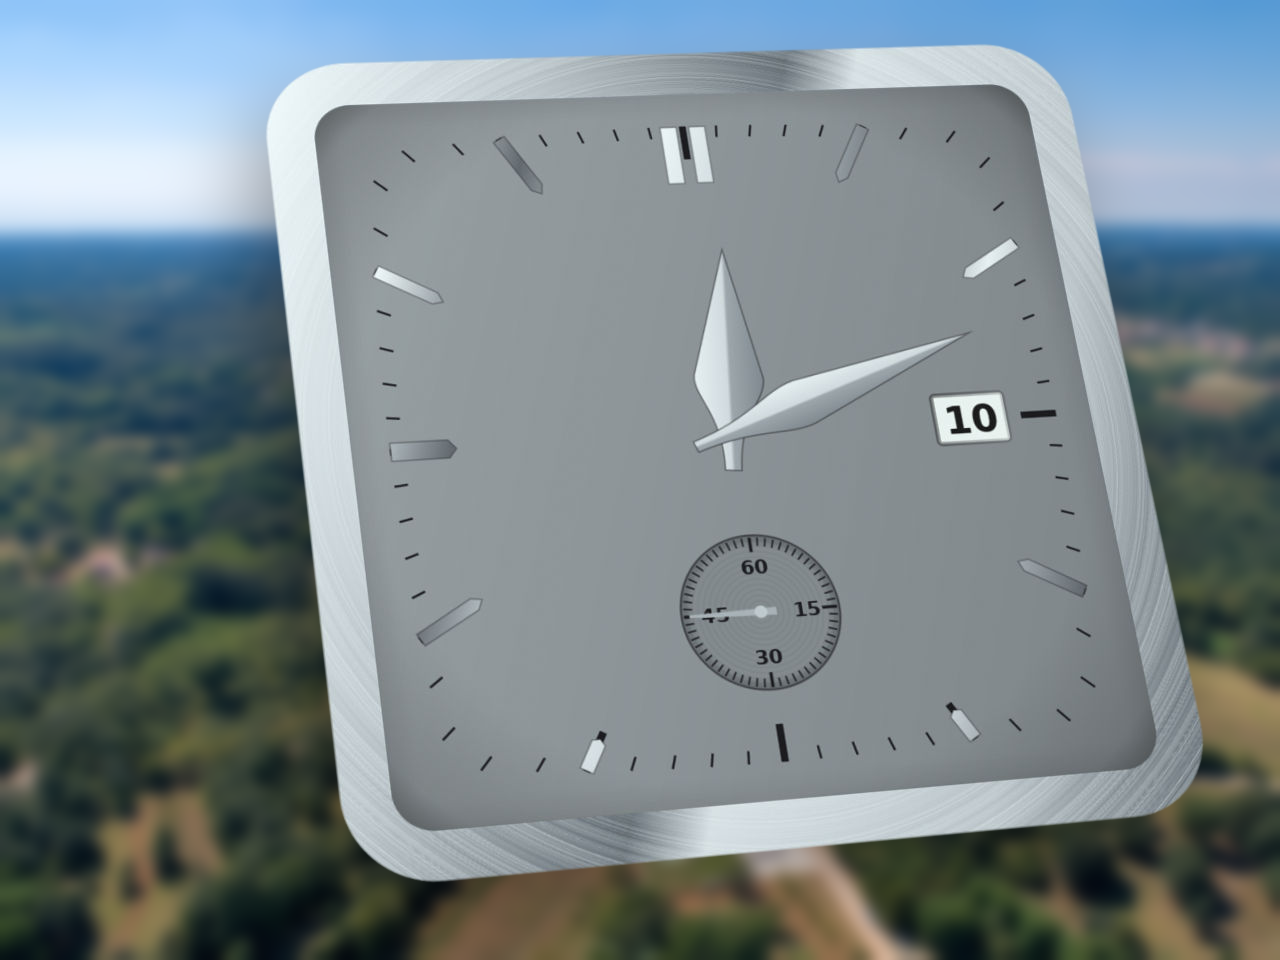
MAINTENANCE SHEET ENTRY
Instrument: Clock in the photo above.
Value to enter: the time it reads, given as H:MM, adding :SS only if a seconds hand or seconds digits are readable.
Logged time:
12:11:45
